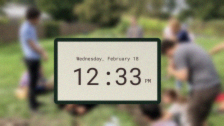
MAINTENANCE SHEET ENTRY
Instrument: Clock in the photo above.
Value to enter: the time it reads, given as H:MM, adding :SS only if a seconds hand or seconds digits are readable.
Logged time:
12:33
